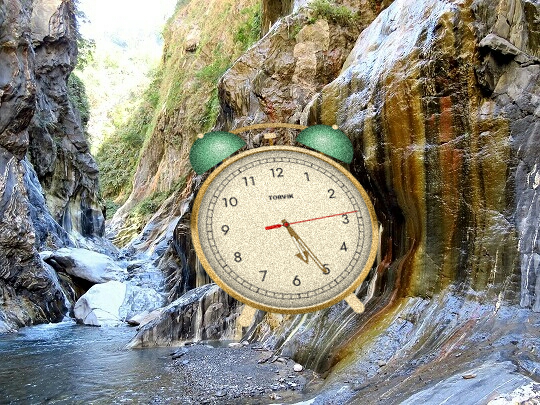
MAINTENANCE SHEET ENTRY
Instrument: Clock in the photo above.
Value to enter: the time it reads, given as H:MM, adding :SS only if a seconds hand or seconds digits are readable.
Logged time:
5:25:14
